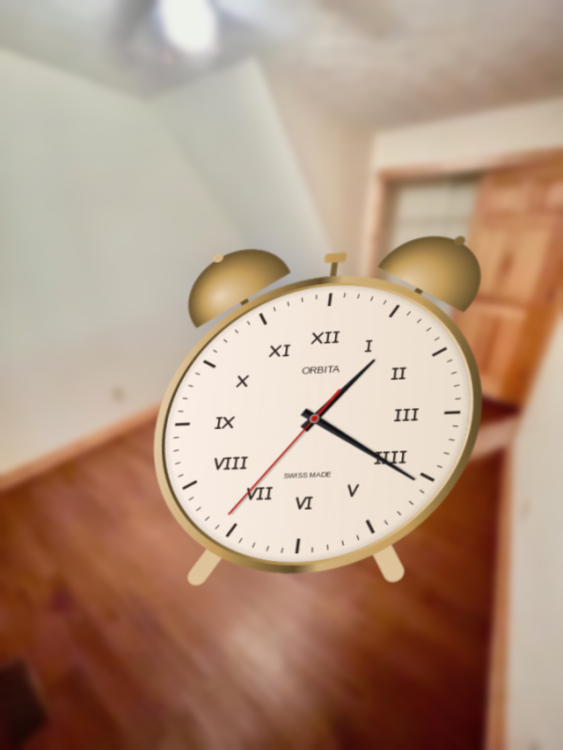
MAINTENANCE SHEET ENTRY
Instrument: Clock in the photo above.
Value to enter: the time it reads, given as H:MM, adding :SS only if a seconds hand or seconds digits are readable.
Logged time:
1:20:36
